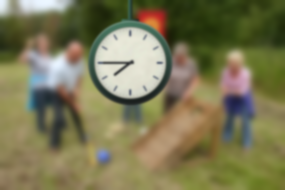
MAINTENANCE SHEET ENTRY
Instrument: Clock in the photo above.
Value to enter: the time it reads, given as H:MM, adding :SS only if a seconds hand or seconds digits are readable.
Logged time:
7:45
